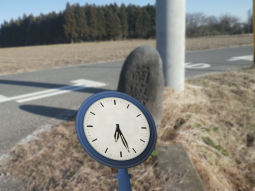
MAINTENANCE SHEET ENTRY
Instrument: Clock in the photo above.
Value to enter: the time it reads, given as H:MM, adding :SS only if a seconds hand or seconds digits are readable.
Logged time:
6:27
